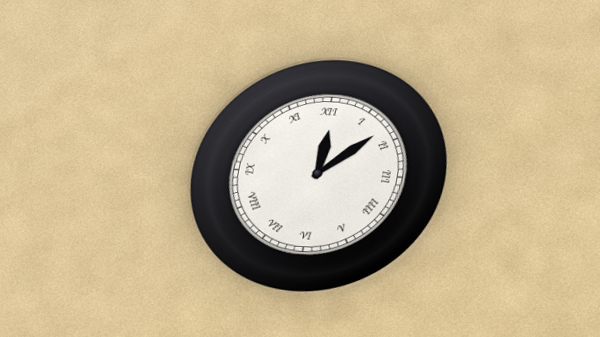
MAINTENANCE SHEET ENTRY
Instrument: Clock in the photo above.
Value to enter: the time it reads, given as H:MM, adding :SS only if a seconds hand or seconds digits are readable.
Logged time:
12:08
